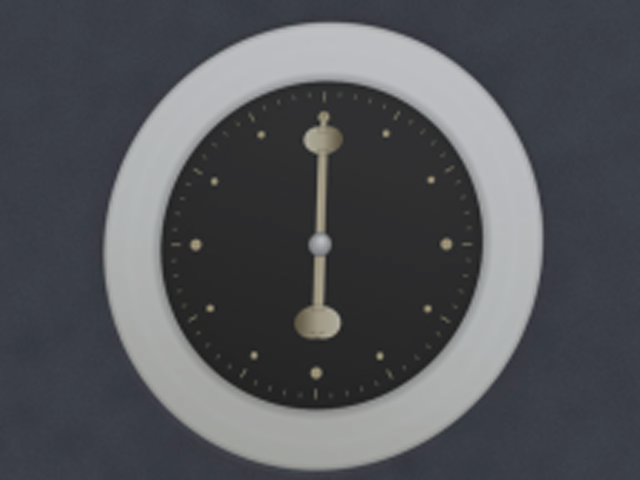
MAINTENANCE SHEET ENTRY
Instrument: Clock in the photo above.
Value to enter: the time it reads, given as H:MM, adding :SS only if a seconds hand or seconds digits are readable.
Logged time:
6:00
